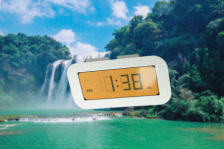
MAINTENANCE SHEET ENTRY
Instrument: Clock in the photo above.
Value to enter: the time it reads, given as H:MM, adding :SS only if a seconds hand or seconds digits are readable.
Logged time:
1:38
